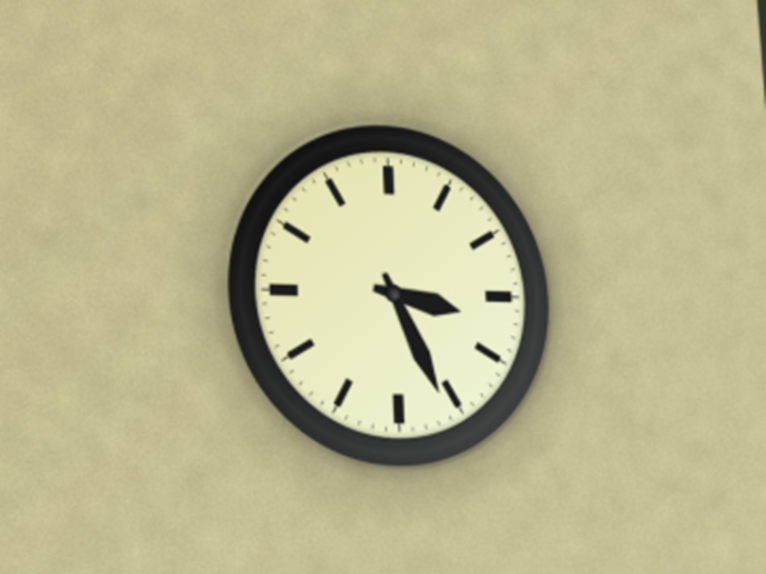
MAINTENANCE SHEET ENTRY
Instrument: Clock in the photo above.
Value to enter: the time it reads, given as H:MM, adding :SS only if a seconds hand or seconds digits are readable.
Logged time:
3:26
